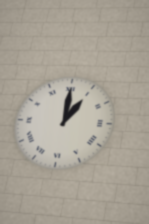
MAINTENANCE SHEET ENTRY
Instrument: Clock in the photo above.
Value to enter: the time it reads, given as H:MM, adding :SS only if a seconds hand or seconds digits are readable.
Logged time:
1:00
